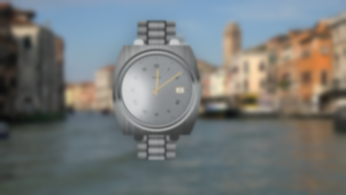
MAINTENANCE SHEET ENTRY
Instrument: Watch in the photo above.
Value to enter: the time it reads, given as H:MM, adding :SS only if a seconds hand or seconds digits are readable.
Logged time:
12:09
